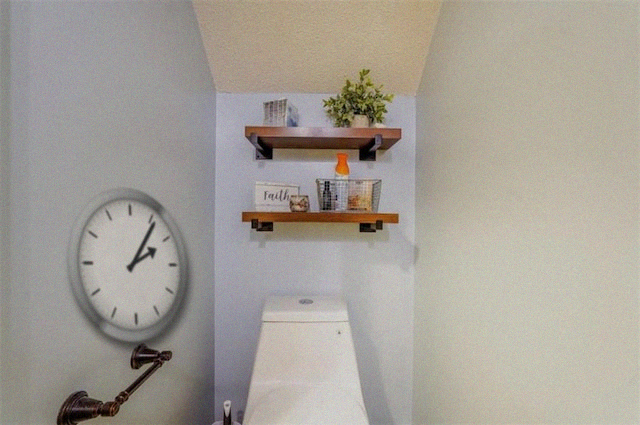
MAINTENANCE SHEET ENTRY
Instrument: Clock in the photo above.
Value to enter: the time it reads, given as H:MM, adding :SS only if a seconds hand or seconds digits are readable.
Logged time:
2:06
